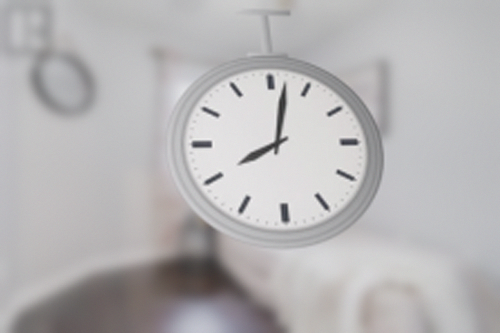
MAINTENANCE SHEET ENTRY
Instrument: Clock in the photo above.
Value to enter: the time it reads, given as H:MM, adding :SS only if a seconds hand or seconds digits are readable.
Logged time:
8:02
